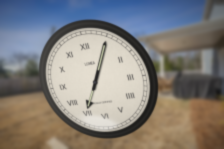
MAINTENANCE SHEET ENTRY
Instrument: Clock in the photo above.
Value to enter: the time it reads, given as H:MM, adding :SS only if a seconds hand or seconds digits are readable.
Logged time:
7:05
